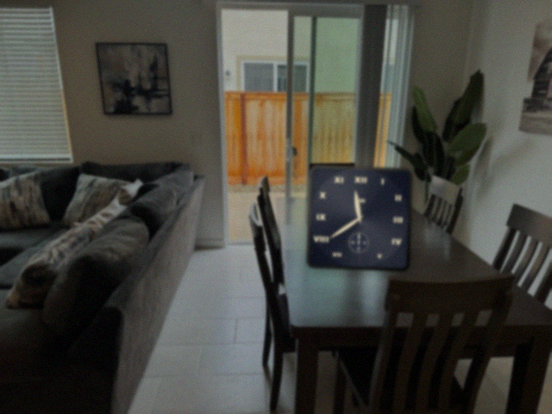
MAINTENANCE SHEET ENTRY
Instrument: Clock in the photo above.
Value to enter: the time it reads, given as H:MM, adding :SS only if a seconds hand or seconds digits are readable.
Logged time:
11:39
